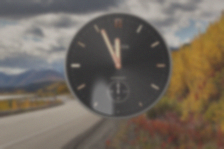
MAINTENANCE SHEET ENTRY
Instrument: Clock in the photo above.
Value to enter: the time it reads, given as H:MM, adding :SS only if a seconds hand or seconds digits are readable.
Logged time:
11:56
